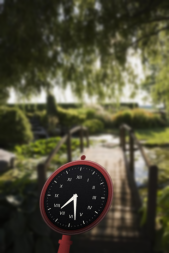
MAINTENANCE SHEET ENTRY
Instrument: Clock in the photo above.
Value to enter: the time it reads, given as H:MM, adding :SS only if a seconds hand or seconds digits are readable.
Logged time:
7:28
